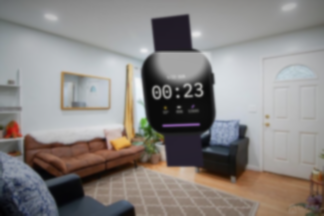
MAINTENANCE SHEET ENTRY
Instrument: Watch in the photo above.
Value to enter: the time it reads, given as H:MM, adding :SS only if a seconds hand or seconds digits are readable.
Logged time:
0:23
